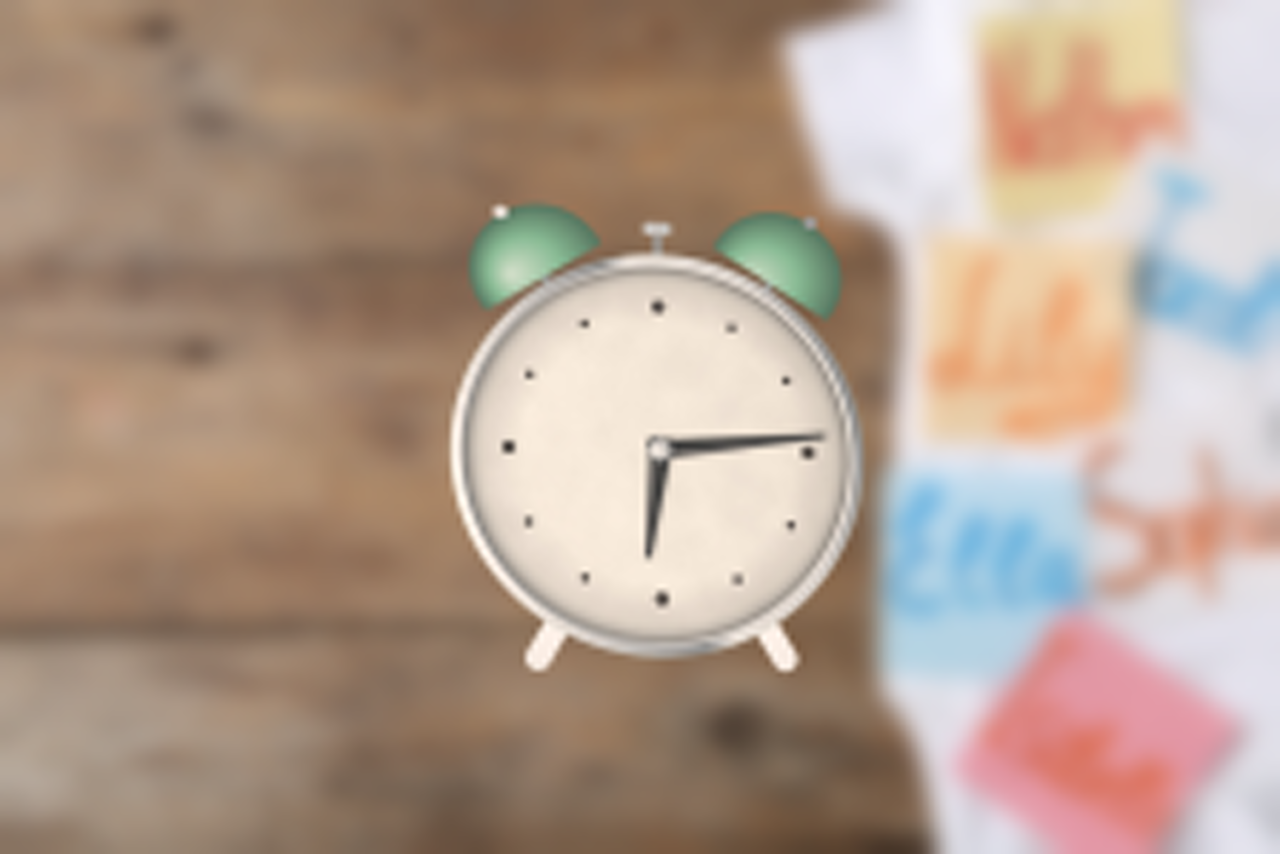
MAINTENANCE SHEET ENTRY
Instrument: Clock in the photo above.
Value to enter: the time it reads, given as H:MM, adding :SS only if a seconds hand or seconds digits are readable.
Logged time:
6:14
